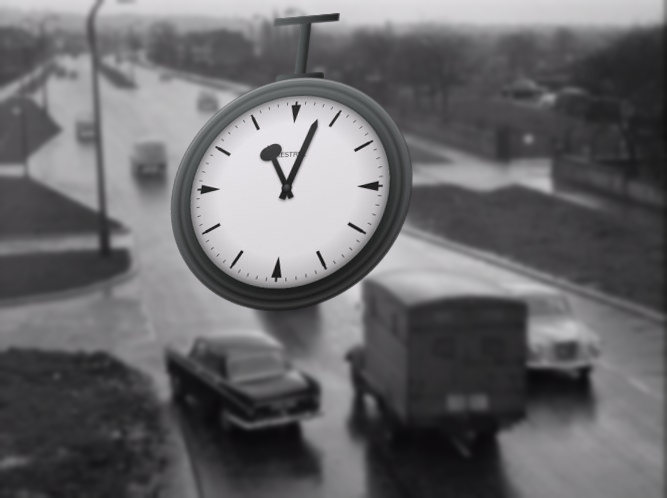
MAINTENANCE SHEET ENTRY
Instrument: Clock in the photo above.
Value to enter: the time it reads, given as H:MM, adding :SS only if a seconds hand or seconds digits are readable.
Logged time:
11:03
